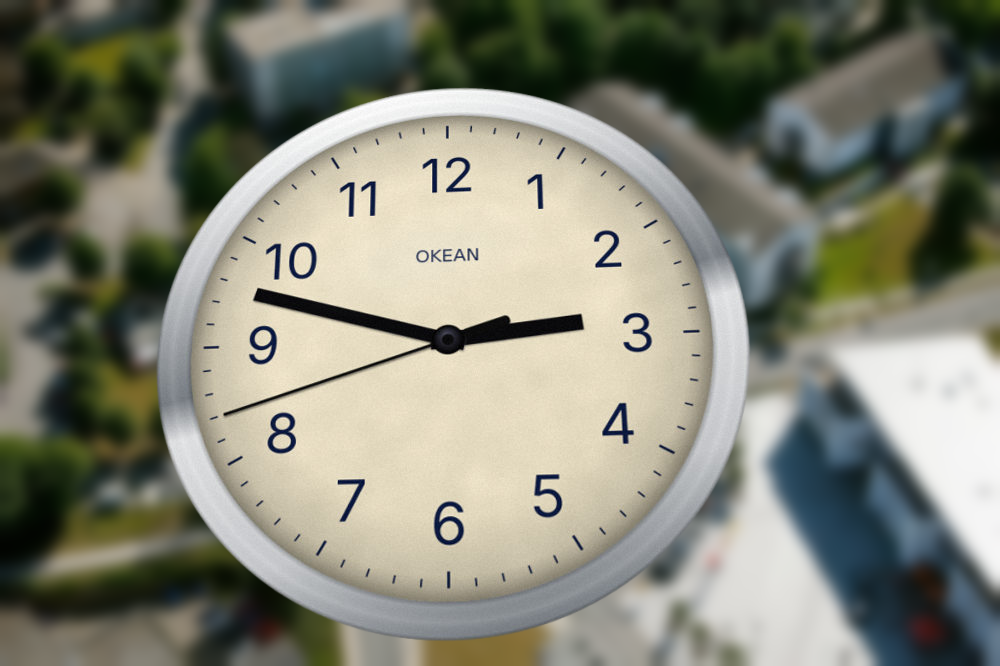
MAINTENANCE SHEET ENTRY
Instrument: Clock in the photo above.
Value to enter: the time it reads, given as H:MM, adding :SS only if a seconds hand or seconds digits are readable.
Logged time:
2:47:42
